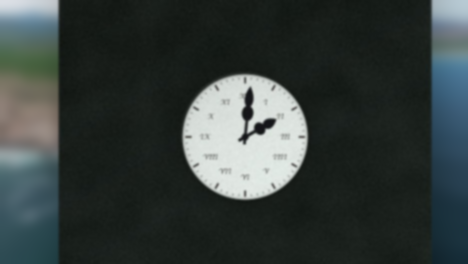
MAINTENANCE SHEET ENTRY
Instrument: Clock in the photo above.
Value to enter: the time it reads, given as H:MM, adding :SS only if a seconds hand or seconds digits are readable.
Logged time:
2:01
